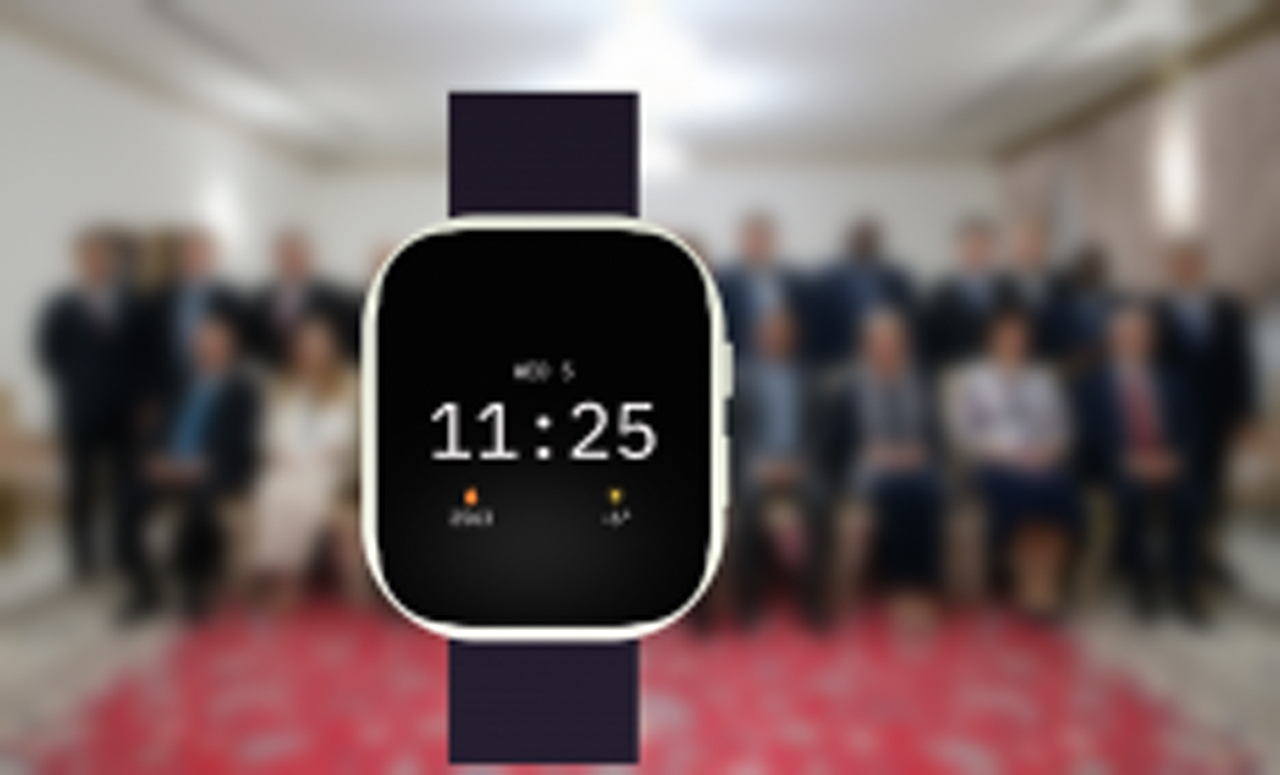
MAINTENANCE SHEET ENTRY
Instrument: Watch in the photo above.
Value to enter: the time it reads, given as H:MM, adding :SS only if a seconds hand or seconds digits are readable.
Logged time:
11:25
